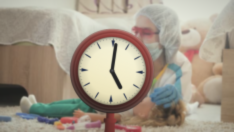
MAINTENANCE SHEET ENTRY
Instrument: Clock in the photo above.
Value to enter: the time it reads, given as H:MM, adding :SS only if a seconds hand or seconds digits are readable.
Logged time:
5:01
